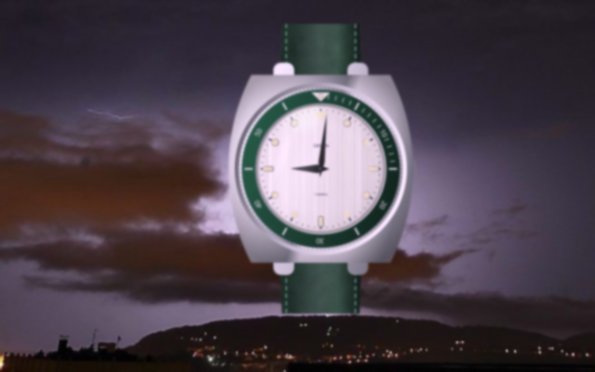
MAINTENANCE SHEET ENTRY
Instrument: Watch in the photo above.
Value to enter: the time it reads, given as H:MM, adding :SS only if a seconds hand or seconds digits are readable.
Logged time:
9:01
